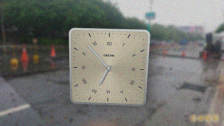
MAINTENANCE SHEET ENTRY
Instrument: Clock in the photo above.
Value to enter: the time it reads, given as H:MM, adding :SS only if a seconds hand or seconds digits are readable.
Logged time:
6:53
